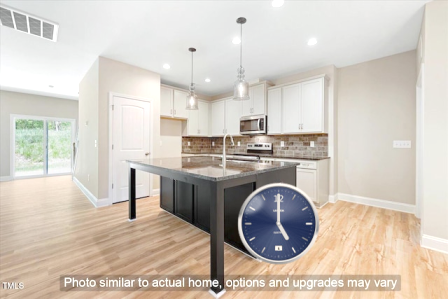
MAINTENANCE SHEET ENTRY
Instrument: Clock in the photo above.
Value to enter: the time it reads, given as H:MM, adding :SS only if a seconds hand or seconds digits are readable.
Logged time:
5:00
